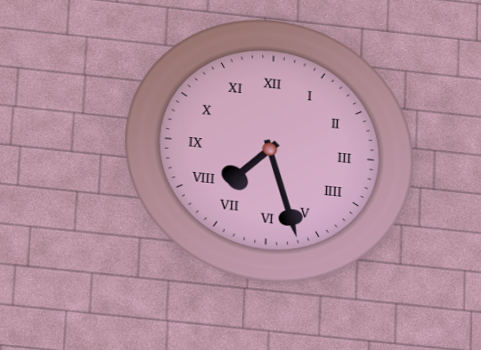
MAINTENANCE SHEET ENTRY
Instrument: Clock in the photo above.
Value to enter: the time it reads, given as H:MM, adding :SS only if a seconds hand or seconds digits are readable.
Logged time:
7:27
